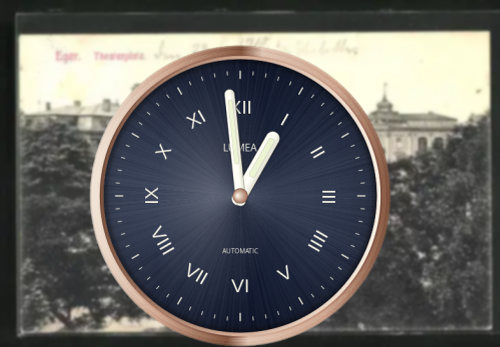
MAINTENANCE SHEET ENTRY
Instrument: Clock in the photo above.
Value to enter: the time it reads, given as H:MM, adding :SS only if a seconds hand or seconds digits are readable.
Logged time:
12:59
